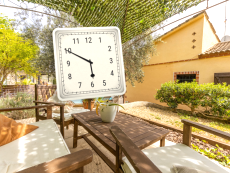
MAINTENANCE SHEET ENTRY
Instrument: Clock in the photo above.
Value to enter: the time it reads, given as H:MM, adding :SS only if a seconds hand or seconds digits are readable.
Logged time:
5:50
